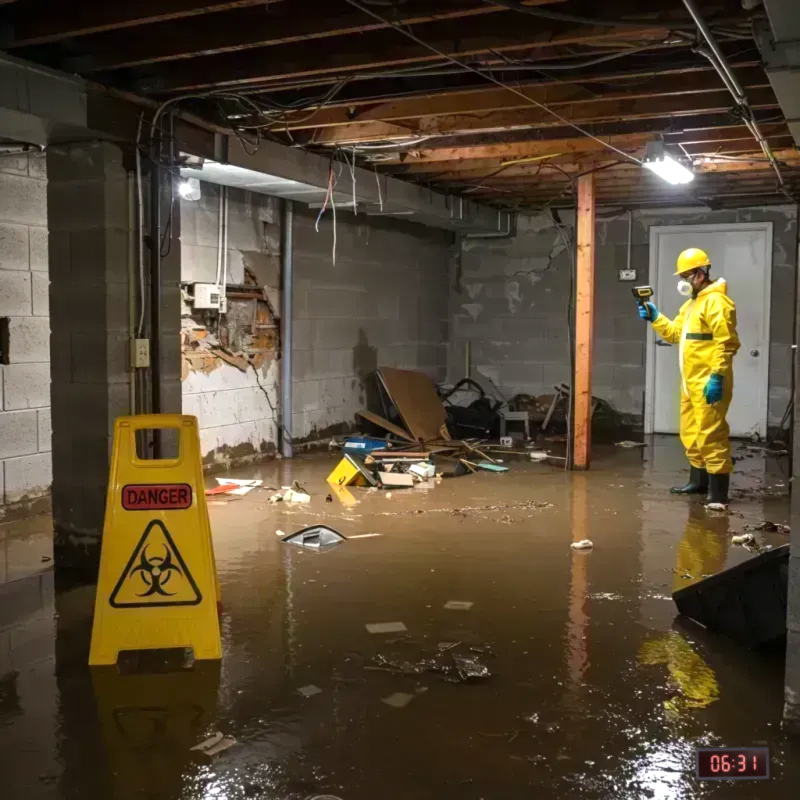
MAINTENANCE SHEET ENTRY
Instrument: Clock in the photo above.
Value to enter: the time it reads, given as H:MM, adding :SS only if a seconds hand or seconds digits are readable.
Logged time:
6:31
